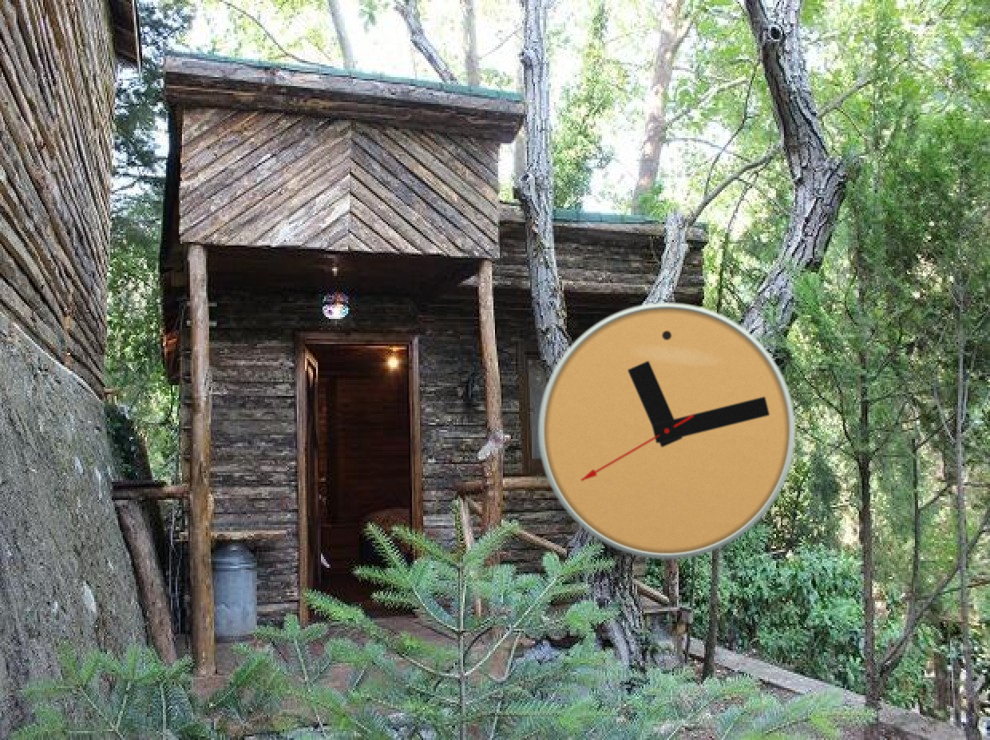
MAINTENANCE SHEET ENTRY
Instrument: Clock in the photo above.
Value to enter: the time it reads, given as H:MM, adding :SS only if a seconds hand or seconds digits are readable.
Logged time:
11:12:40
